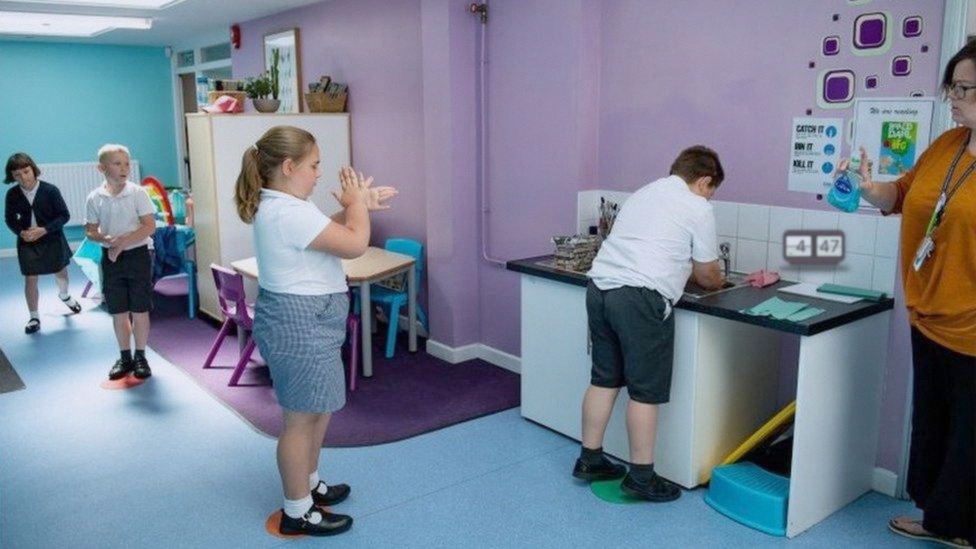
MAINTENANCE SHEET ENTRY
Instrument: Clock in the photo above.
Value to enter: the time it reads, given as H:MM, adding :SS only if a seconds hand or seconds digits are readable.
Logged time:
4:47
